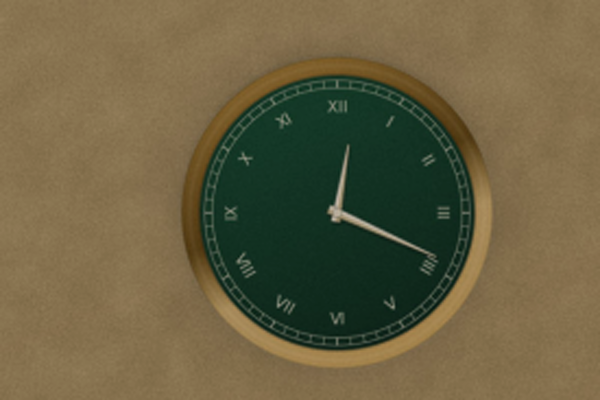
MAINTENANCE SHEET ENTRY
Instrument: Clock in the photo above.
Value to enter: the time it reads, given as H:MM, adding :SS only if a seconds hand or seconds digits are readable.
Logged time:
12:19
